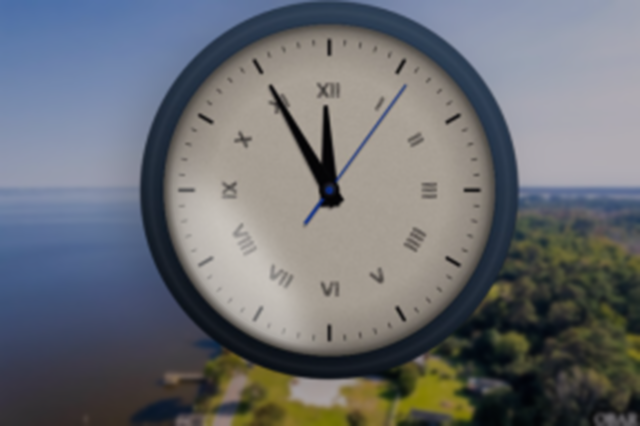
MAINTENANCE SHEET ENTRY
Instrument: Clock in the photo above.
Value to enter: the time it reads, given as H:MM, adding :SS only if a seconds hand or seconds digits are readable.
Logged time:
11:55:06
